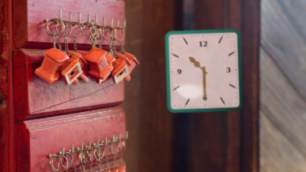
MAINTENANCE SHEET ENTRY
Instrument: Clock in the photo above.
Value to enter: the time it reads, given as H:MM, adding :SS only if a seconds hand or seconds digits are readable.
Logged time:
10:30
